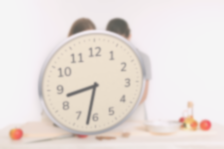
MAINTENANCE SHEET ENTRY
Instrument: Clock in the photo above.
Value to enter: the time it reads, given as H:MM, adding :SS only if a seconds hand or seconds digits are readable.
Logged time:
8:32
